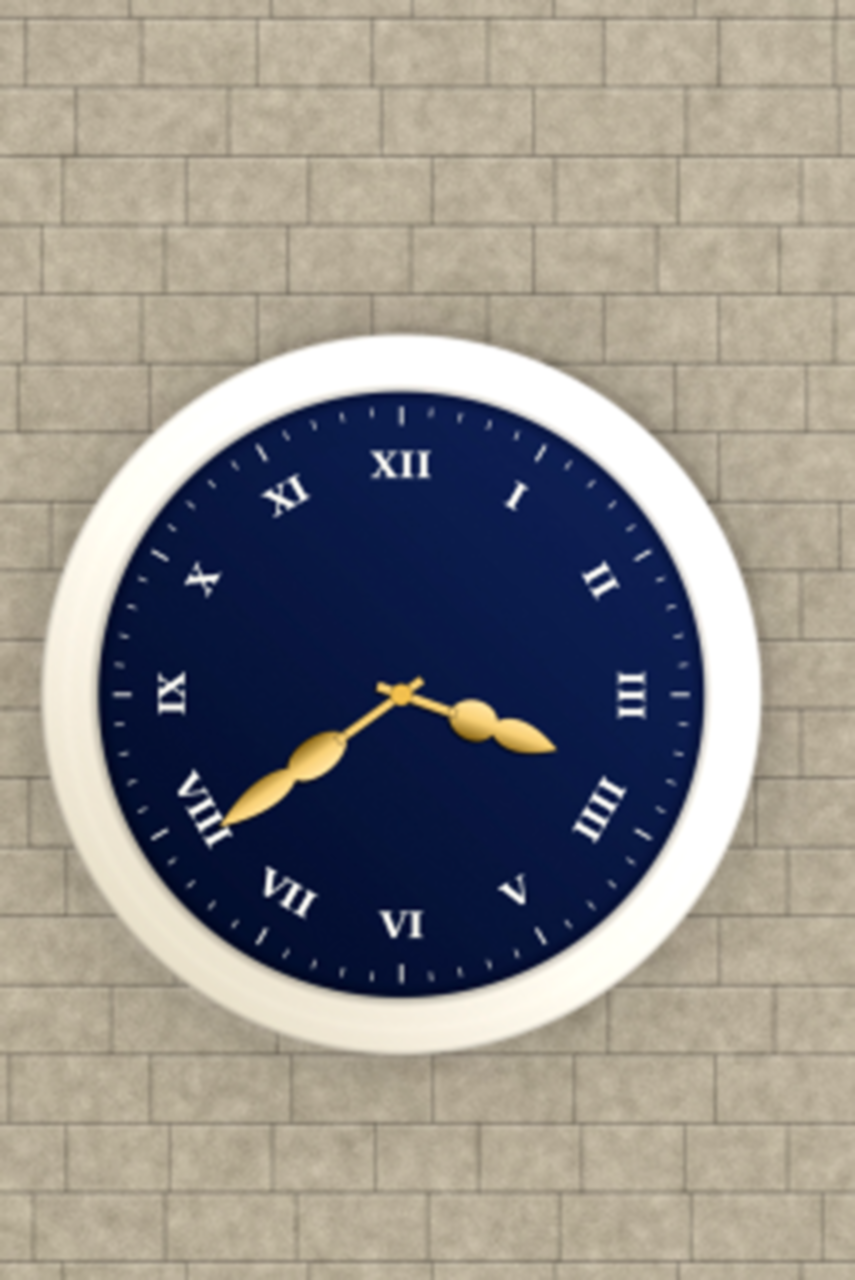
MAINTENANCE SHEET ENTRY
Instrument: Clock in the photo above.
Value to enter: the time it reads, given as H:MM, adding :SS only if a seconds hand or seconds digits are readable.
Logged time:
3:39
